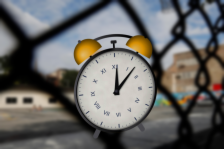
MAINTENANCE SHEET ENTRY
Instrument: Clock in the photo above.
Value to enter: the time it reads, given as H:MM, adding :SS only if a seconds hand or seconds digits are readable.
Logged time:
12:07
